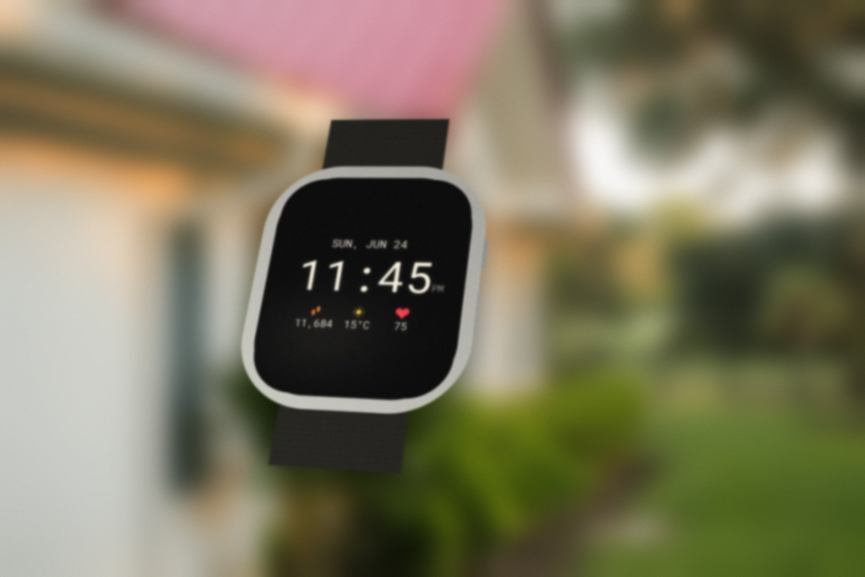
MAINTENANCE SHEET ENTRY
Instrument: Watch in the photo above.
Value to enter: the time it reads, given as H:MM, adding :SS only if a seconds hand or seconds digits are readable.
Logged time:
11:45
